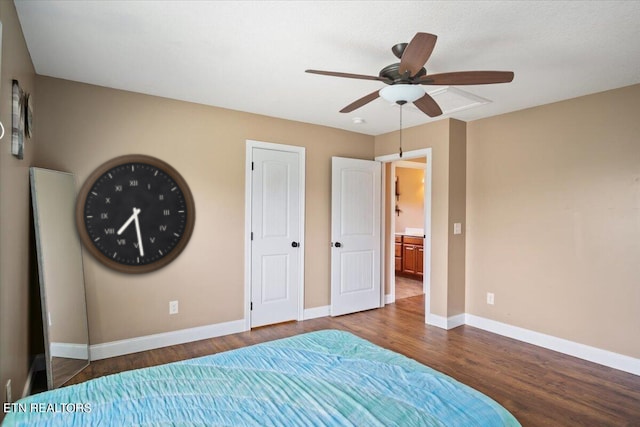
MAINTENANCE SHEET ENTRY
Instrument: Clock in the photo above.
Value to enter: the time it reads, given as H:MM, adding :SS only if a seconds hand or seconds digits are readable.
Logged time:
7:29
